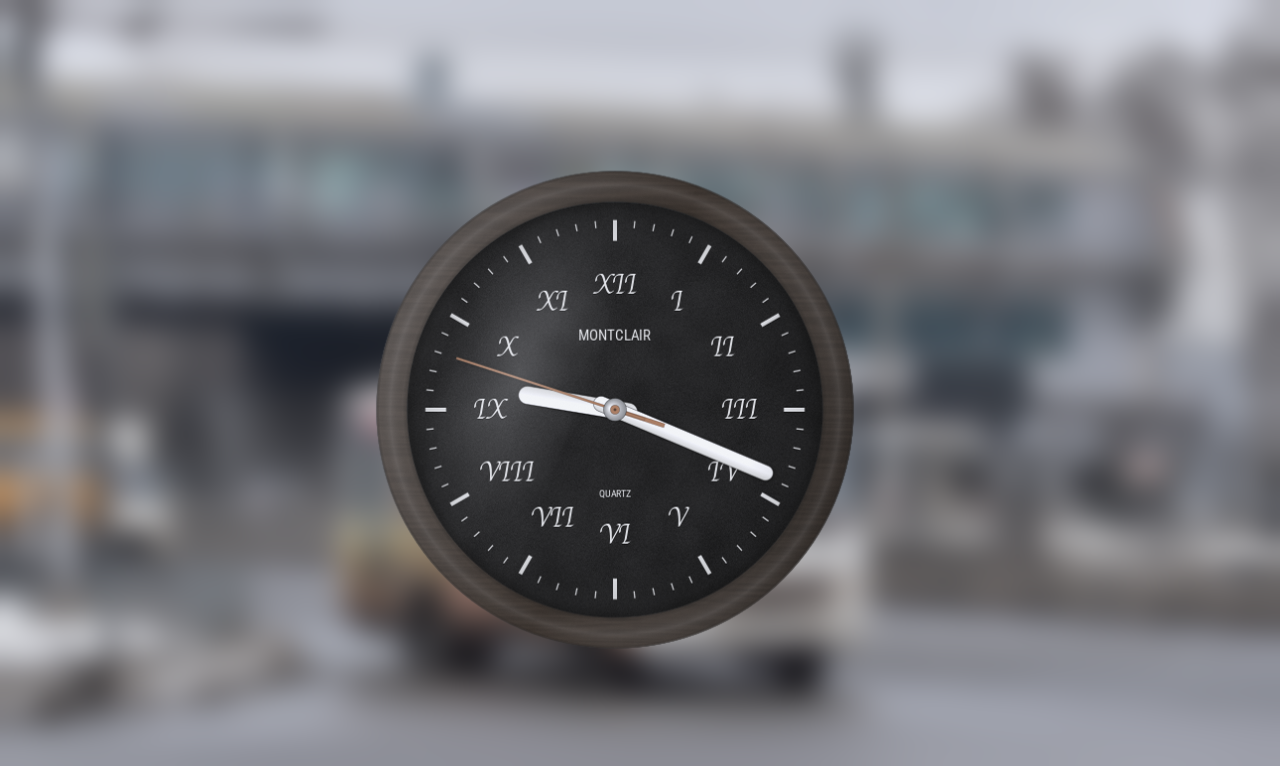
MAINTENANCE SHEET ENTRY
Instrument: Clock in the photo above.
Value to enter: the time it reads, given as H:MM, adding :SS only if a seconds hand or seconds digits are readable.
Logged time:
9:18:48
